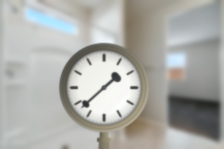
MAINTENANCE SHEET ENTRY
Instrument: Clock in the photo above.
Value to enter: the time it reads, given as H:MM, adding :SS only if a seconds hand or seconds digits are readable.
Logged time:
1:38
